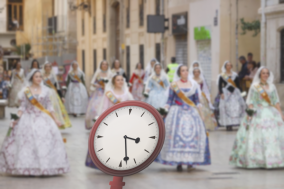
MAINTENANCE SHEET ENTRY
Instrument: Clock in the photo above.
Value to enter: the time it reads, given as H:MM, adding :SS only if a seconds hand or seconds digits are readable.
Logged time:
3:28
